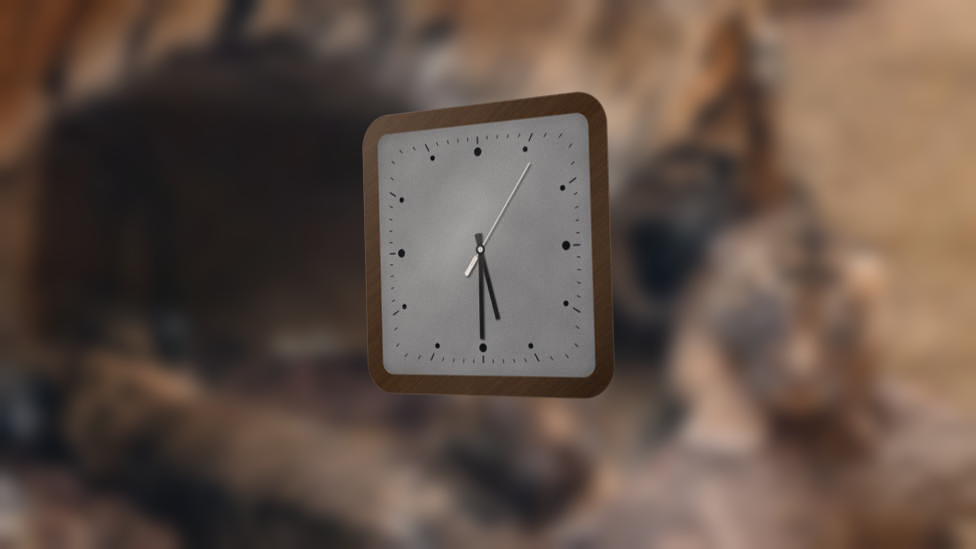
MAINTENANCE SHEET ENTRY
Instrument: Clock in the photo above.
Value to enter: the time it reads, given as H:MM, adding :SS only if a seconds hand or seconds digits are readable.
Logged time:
5:30:06
